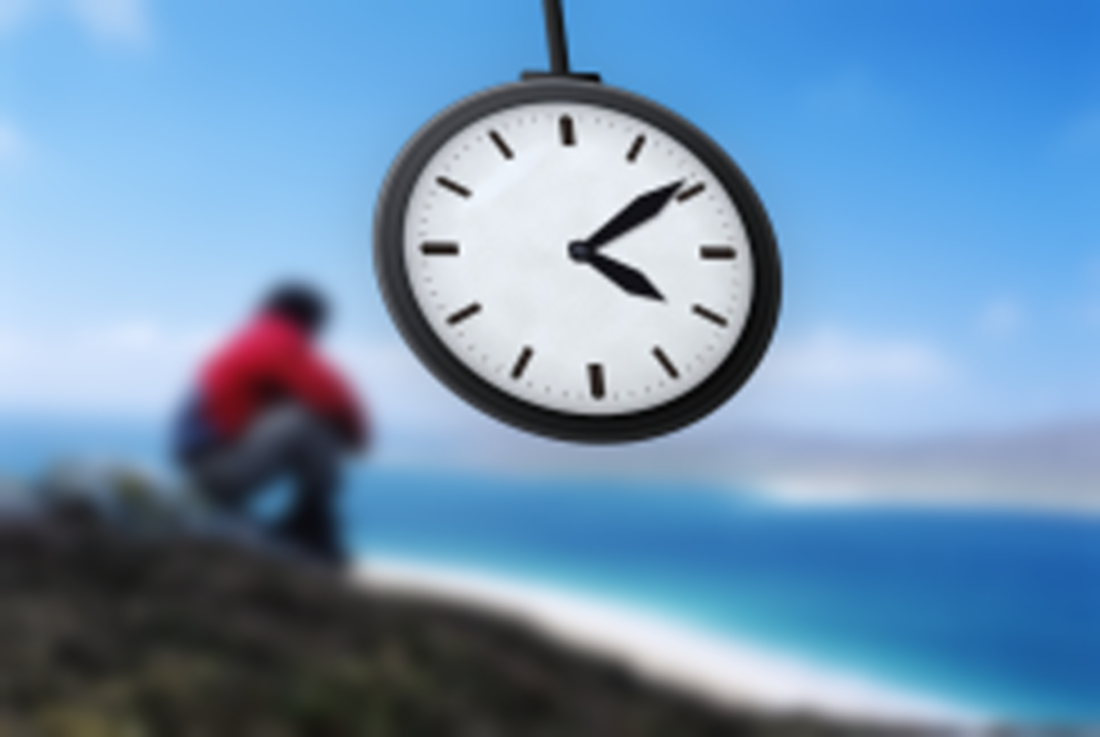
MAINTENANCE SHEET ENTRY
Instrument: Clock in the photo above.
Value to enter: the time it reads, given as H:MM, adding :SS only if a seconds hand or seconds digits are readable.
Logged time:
4:09
